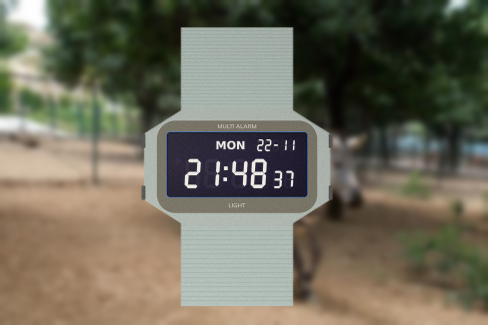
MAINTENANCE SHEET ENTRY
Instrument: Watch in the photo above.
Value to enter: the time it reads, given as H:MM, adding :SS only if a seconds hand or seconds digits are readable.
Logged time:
21:48:37
